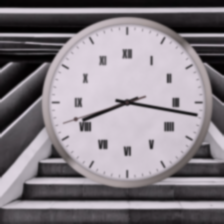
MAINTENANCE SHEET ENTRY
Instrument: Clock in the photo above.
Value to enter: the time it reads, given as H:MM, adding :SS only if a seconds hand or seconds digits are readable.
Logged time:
8:16:42
